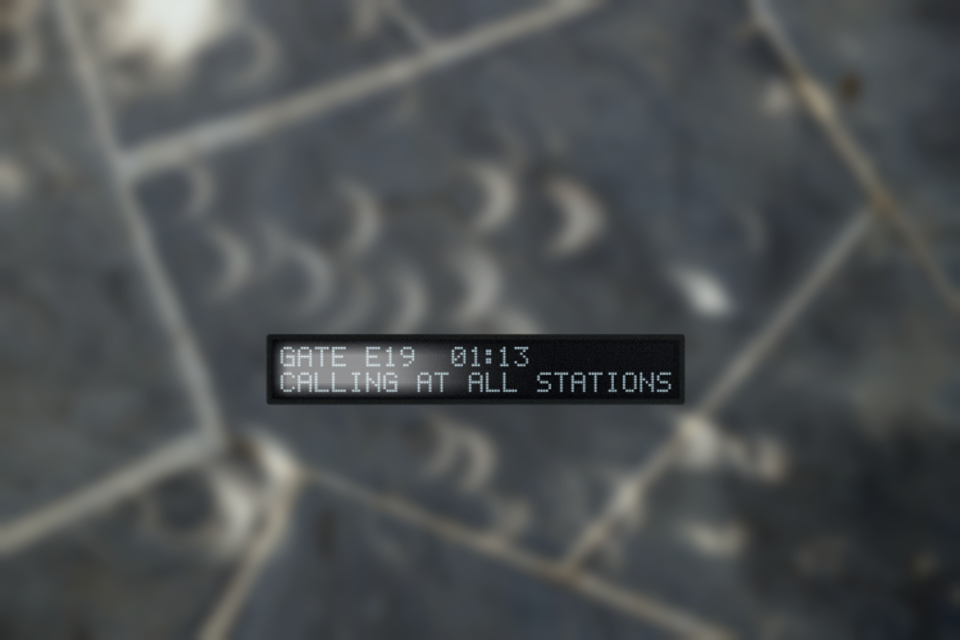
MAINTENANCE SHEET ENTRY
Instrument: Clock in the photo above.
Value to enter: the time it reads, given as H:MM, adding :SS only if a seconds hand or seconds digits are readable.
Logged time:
1:13
